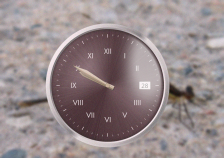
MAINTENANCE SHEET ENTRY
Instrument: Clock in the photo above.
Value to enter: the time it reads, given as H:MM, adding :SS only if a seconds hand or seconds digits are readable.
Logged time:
9:50
